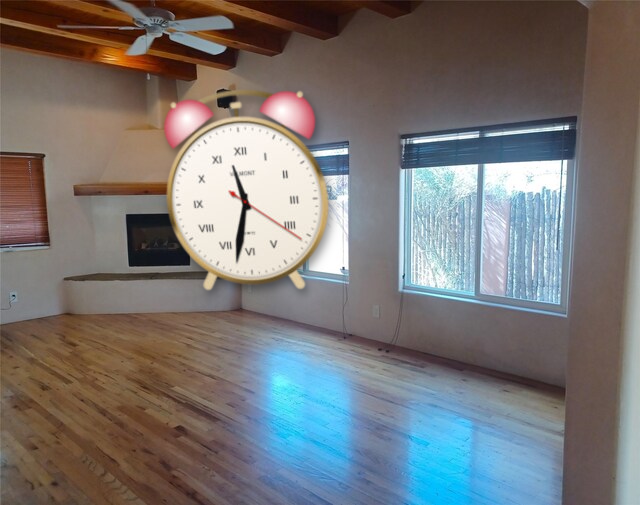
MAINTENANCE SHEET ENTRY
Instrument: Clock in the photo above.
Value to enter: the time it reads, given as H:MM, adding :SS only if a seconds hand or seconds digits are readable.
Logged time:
11:32:21
